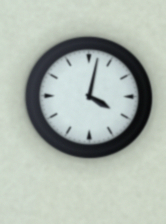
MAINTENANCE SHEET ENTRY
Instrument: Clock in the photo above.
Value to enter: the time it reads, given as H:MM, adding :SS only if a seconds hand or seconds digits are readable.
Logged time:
4:02
